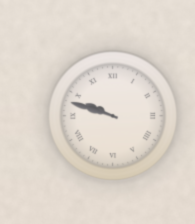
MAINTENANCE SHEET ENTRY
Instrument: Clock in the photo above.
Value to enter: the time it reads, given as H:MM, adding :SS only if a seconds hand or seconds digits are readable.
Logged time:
9:48
